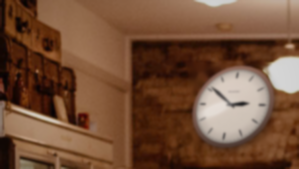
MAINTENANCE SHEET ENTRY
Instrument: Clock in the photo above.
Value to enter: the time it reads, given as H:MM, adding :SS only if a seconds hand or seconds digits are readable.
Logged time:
2:51
